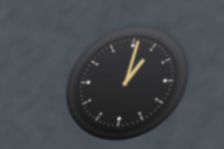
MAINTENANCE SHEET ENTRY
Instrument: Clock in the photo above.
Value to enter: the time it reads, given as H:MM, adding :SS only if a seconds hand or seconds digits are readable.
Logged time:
1:01
